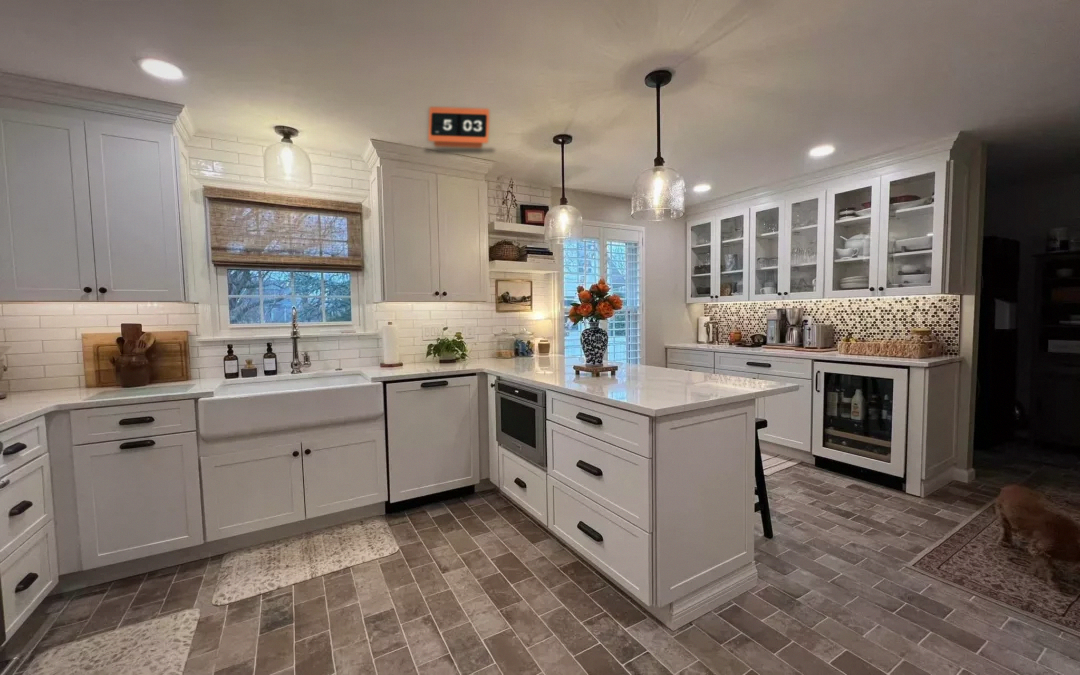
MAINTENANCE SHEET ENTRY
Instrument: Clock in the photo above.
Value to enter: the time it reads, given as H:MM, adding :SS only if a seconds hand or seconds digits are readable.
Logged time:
5:03
